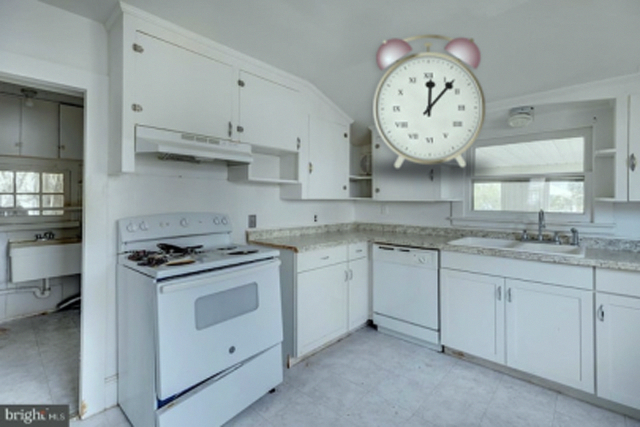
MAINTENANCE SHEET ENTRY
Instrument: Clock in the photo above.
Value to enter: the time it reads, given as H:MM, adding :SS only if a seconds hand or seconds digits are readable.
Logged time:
12:07
